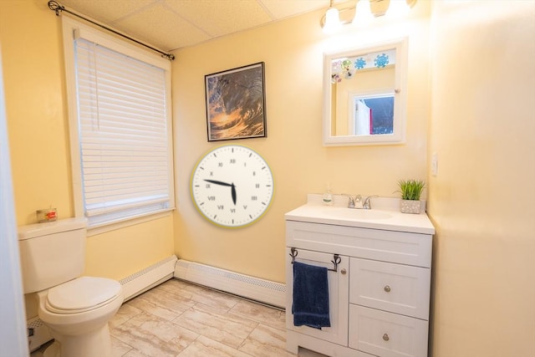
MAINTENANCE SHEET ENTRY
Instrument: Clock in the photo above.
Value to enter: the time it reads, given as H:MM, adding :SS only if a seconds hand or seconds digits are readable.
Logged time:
5:47
